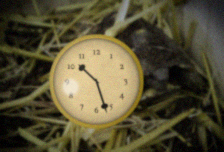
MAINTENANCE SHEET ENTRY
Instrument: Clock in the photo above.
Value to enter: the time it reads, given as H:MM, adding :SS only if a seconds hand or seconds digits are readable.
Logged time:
10:27
